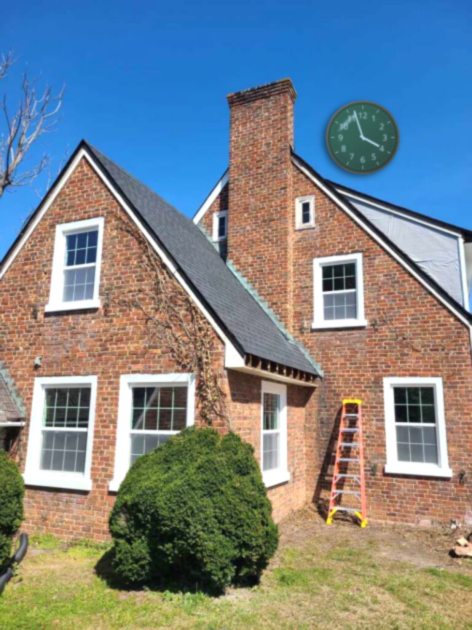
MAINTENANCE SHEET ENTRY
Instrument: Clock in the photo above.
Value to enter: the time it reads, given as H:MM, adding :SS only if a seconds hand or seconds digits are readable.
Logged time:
3:57
